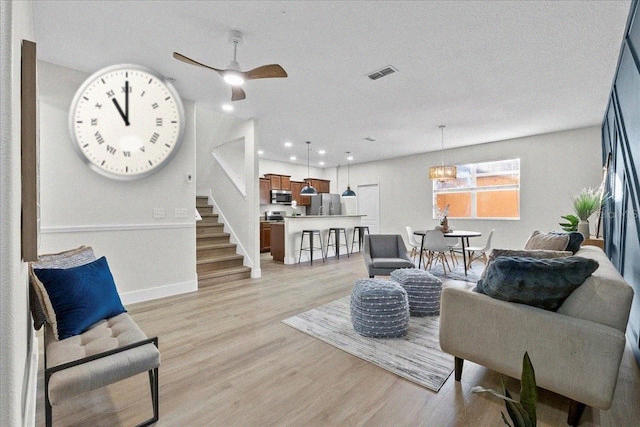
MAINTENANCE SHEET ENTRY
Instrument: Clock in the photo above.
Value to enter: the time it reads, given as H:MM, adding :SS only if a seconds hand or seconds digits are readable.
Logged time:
11:00
